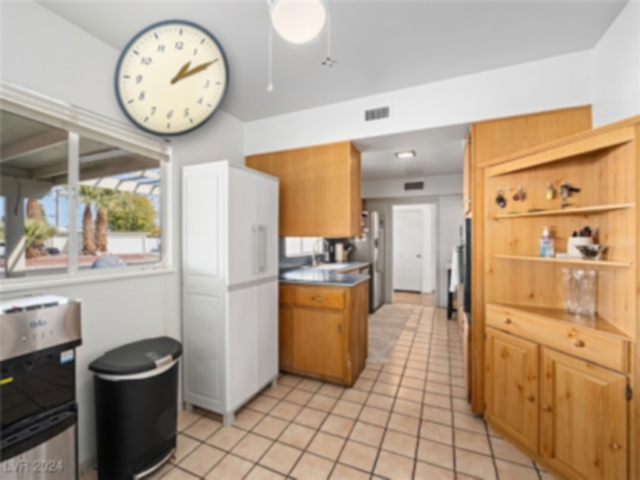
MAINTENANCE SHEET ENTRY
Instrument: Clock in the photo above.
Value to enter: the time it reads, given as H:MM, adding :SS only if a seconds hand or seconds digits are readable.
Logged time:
1:10
